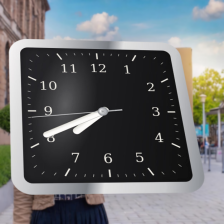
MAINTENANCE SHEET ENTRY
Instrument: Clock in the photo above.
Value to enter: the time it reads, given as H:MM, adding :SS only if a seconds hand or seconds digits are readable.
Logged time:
7:40:44
